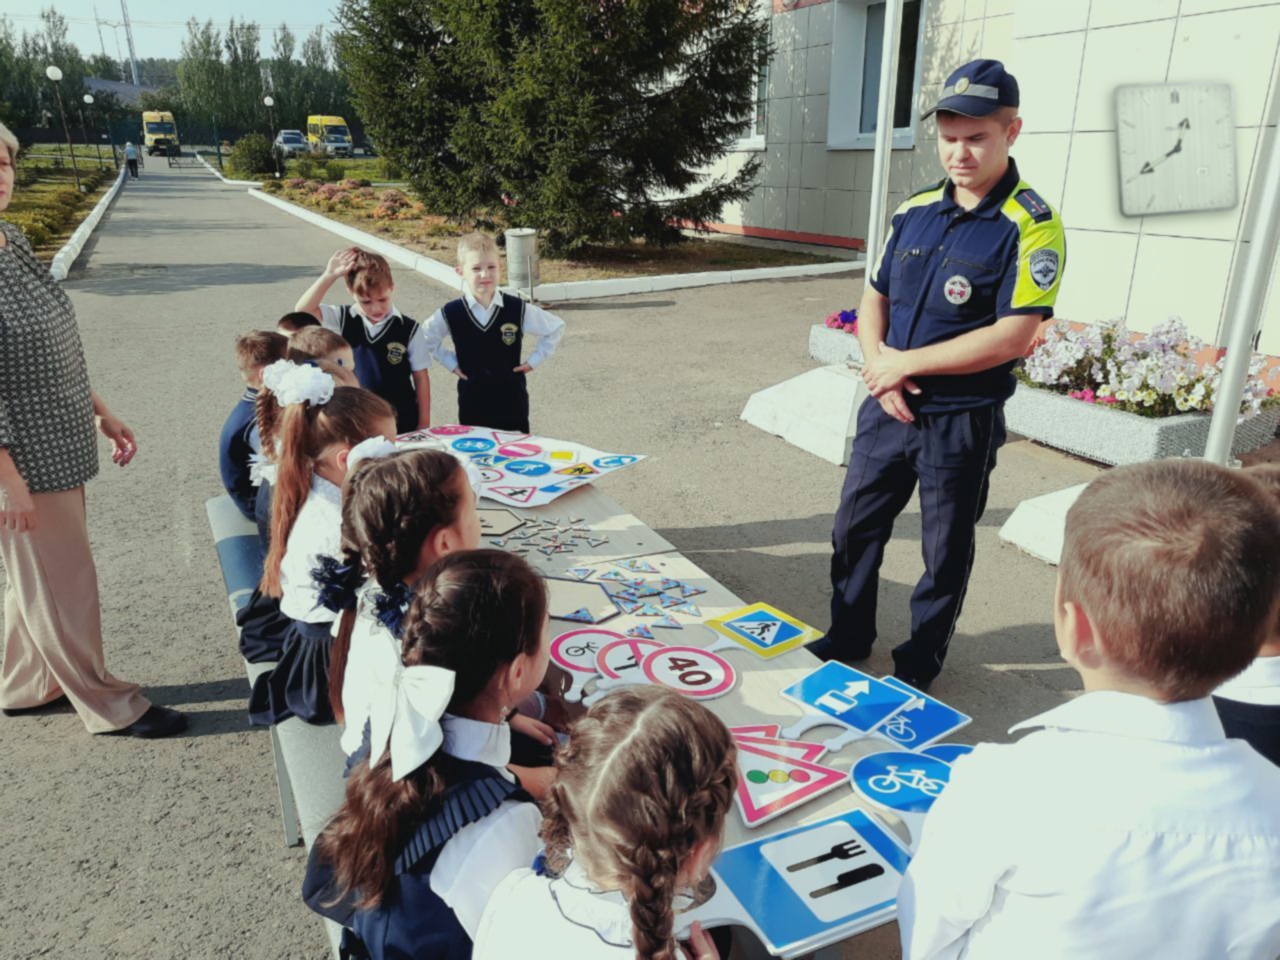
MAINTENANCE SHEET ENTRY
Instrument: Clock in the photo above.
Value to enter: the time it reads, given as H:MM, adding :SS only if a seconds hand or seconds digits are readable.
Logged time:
12:40
